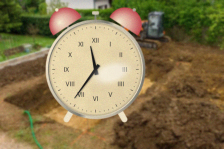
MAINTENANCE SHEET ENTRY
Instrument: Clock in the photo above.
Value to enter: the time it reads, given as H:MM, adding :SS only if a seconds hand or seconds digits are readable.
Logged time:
11:36
